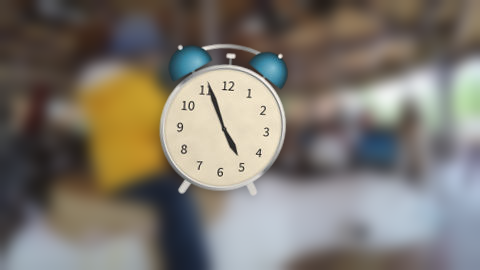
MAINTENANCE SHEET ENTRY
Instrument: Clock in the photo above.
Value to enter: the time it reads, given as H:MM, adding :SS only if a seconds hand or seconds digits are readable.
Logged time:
4:56
